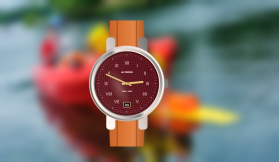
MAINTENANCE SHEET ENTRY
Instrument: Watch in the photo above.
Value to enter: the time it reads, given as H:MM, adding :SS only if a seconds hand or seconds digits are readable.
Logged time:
2:49
